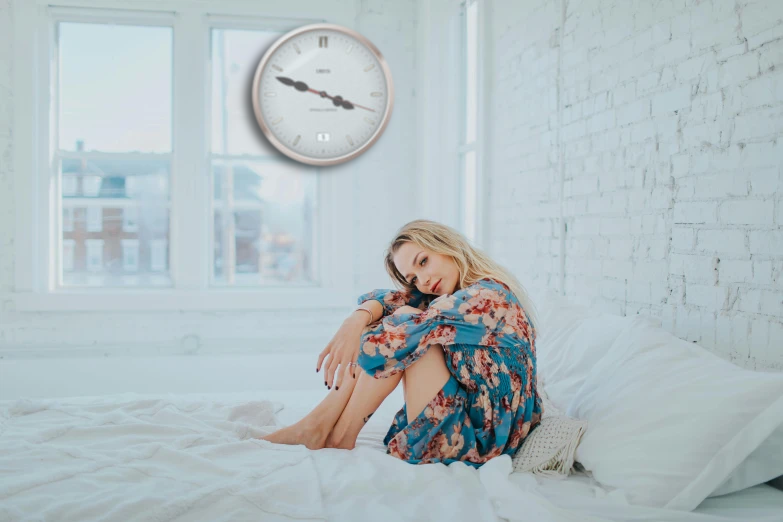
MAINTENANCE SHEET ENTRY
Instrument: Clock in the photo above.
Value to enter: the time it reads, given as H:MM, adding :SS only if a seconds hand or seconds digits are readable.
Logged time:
3:48:18
